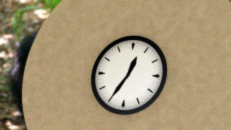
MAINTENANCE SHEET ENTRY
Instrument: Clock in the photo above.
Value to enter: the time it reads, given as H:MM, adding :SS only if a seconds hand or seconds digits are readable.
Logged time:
12:35
